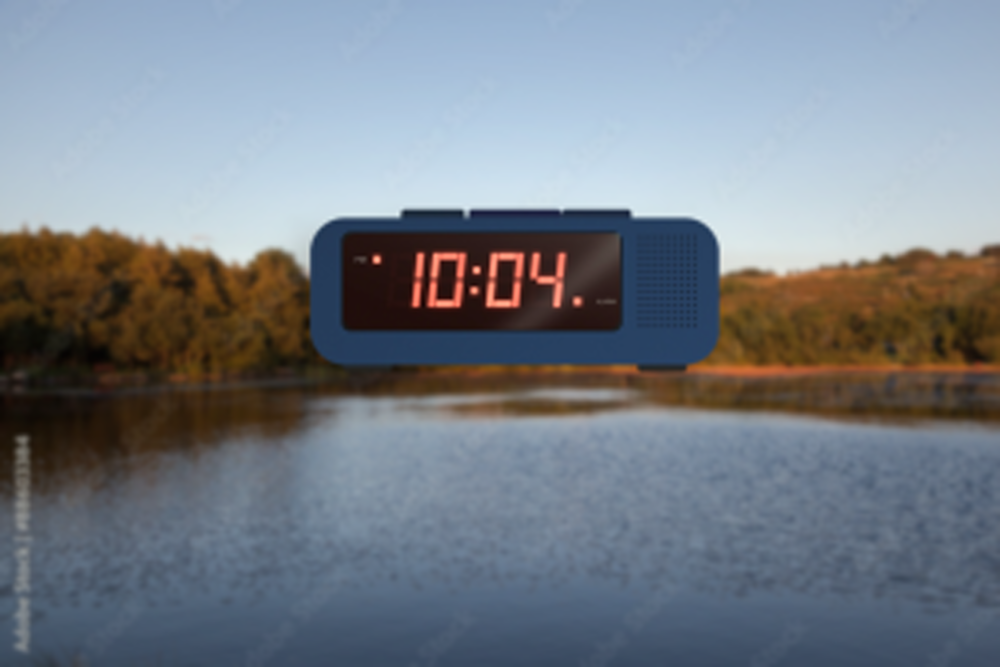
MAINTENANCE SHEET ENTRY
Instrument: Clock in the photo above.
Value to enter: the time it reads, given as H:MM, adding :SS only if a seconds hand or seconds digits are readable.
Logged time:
10:04
